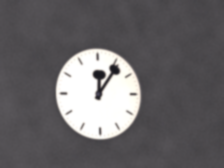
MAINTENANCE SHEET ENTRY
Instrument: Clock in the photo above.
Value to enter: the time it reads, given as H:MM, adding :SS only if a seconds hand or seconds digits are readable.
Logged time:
12:06
